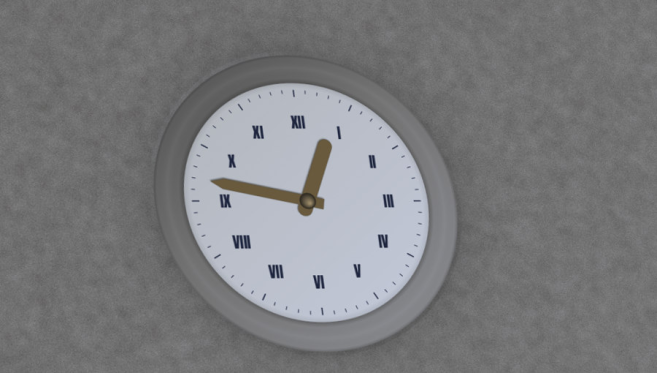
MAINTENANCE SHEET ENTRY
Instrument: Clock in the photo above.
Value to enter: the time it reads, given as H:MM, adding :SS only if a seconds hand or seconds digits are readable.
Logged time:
12:47
